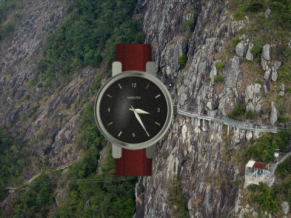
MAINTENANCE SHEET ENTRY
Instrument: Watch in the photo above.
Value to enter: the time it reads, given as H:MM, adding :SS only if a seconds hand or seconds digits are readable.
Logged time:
3:25
